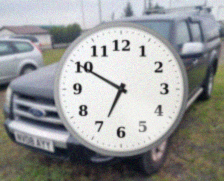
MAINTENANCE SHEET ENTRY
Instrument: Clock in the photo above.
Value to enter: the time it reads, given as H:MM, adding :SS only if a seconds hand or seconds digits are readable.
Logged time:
6:50
